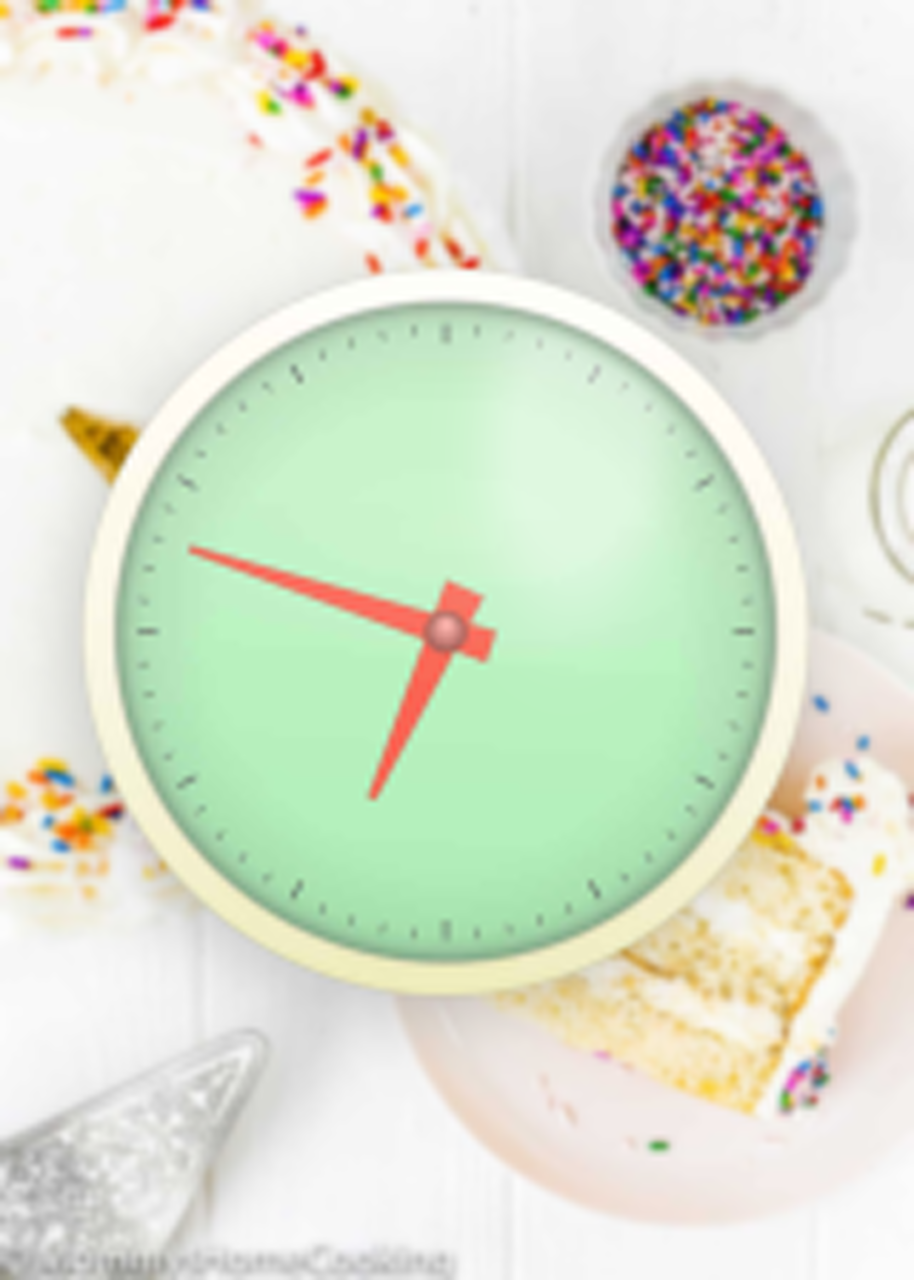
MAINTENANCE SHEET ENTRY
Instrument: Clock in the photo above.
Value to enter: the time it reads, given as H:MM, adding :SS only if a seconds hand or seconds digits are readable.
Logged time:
6:48
